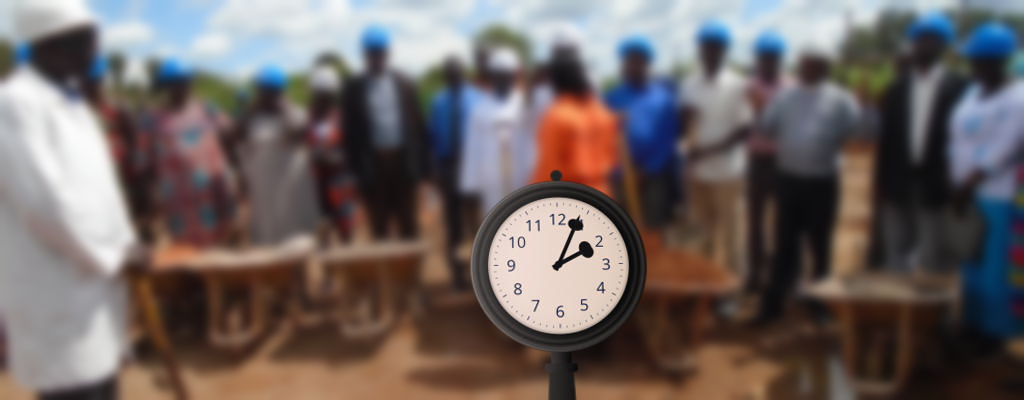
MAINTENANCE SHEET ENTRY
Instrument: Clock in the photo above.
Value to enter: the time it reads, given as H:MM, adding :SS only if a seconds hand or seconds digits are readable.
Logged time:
2:04
